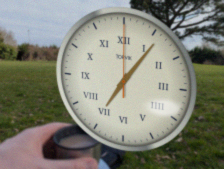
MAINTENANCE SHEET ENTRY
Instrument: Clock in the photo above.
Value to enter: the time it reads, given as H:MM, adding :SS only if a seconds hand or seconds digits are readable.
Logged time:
7:06:00
